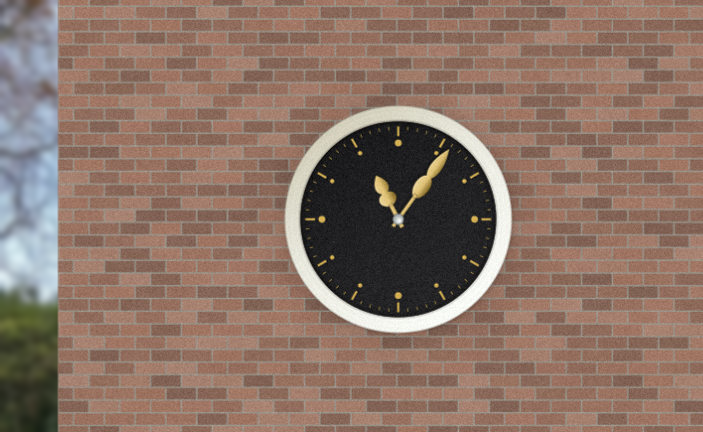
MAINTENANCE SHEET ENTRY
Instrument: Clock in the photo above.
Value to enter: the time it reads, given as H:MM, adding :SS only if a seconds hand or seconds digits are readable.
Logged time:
11:06
